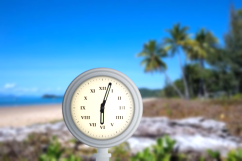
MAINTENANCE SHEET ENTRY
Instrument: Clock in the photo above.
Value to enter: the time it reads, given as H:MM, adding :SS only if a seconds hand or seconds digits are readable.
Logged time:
6:03
